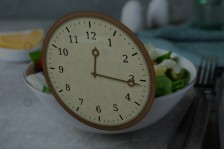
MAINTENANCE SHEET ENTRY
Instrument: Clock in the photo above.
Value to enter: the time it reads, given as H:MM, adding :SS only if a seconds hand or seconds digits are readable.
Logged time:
12:16
